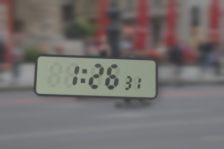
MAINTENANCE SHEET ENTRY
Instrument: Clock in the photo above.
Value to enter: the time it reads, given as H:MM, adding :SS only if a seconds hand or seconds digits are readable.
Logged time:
1:26:31
